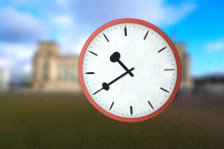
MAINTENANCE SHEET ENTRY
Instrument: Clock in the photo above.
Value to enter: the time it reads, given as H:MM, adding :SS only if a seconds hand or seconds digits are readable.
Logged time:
10:40
